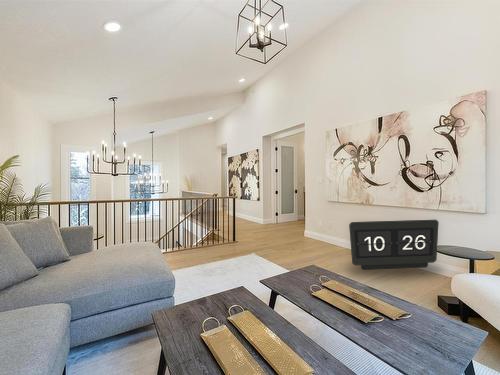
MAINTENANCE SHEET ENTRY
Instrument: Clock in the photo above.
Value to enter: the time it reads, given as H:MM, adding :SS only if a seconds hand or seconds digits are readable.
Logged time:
10:26
